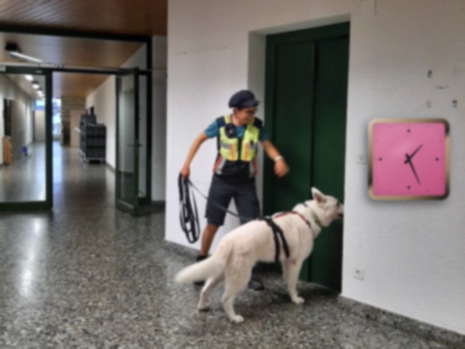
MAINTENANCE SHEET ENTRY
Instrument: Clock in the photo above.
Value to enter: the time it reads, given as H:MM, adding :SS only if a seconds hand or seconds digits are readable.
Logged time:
1:26
